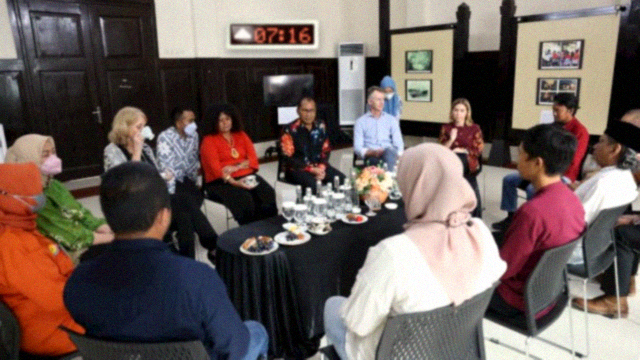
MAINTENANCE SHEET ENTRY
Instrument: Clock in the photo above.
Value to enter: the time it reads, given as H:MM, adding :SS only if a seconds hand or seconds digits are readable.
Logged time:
7:16
